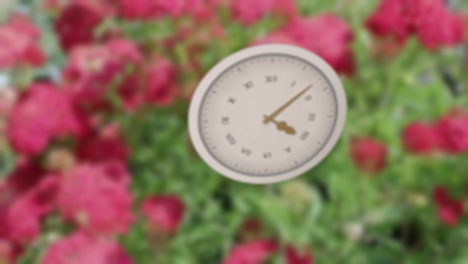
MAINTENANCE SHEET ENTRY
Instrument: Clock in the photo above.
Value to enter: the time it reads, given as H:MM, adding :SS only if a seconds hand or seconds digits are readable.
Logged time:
4:08
